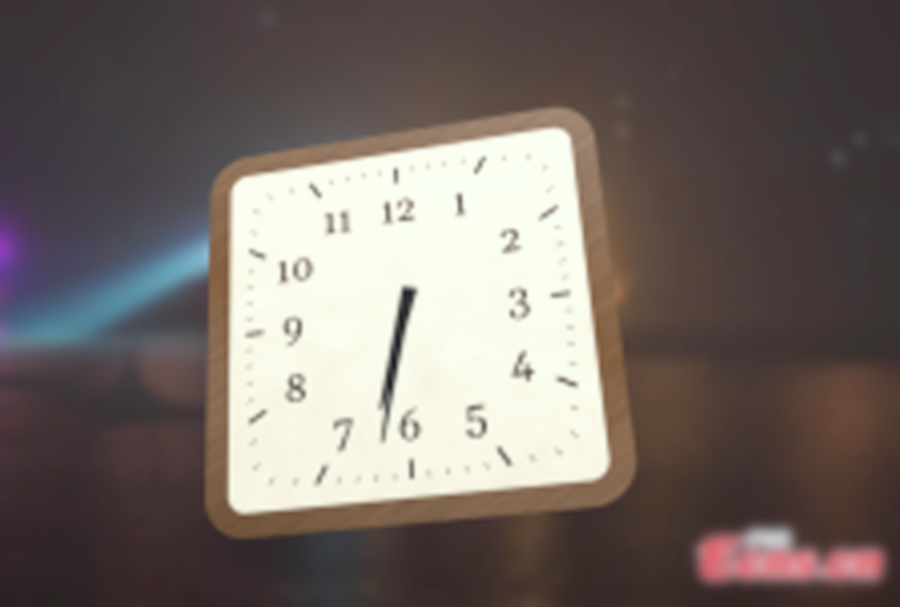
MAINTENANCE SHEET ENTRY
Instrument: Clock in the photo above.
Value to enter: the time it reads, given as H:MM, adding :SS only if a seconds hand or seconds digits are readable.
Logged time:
6:32
